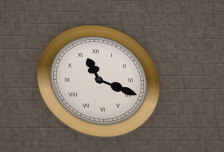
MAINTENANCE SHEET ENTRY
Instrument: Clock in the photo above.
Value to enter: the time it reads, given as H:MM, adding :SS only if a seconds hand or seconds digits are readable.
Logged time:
11:19
